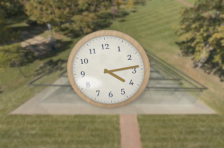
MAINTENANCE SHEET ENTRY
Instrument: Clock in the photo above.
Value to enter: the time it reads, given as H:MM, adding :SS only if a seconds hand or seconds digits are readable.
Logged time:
4:14
